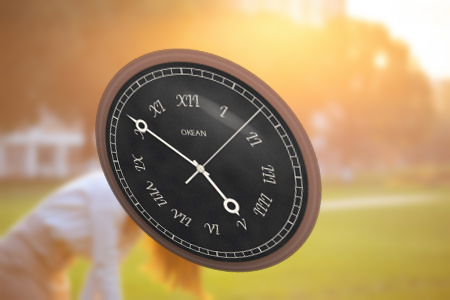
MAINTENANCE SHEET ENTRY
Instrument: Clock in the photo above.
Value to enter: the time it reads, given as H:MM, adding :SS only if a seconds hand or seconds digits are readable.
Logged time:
4:51:08
